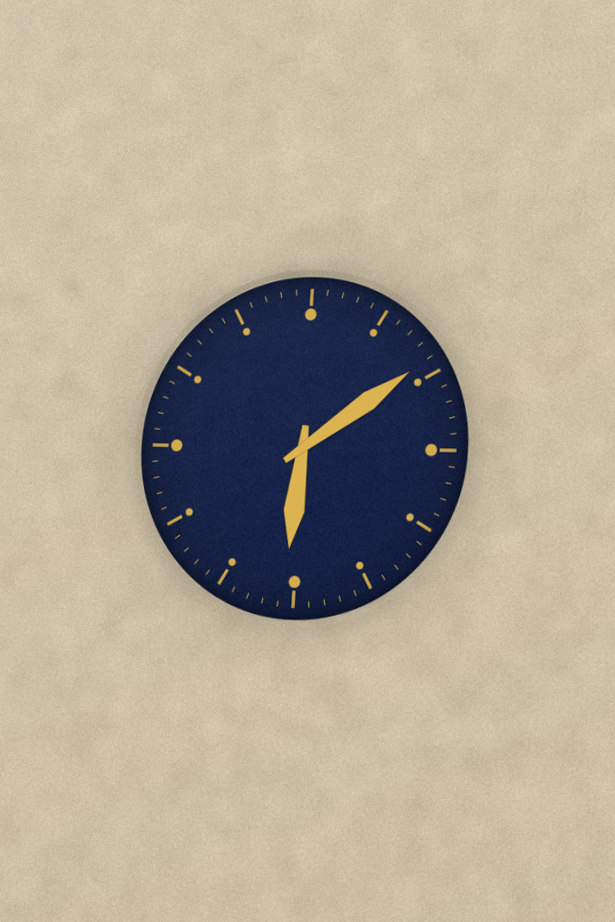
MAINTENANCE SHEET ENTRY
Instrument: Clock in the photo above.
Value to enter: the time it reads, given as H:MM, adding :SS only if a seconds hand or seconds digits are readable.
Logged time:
6:09
